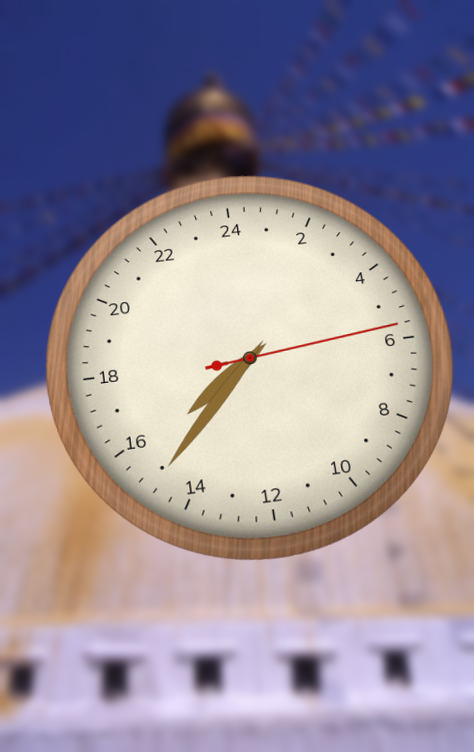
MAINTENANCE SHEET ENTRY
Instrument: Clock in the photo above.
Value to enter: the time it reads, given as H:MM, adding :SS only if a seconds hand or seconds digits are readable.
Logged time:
15:37:14
